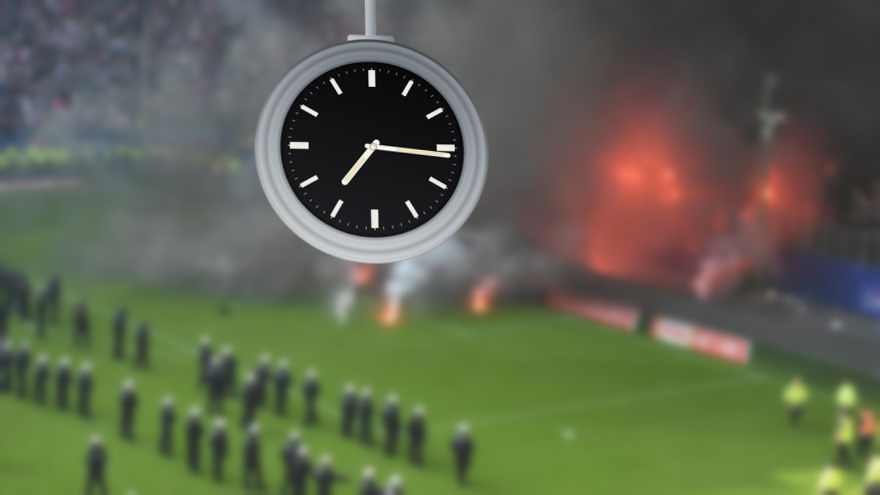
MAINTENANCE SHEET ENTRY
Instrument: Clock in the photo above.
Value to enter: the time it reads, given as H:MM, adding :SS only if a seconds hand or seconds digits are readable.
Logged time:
7:16
